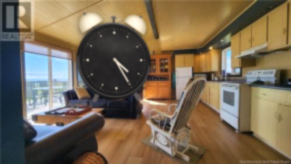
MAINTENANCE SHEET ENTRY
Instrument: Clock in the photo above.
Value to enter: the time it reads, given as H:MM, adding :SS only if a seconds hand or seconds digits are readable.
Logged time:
4:25
